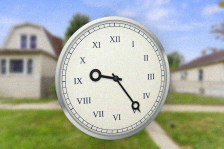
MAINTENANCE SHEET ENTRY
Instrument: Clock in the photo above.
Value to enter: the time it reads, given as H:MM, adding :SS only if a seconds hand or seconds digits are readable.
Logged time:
9:24
